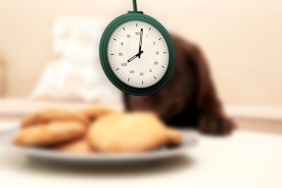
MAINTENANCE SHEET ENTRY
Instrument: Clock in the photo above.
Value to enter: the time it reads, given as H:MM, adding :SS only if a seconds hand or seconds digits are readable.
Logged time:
8:02
